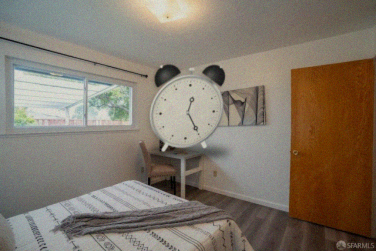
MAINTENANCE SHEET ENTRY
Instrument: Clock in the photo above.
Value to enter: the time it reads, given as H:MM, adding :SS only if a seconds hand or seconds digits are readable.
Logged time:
12:25
